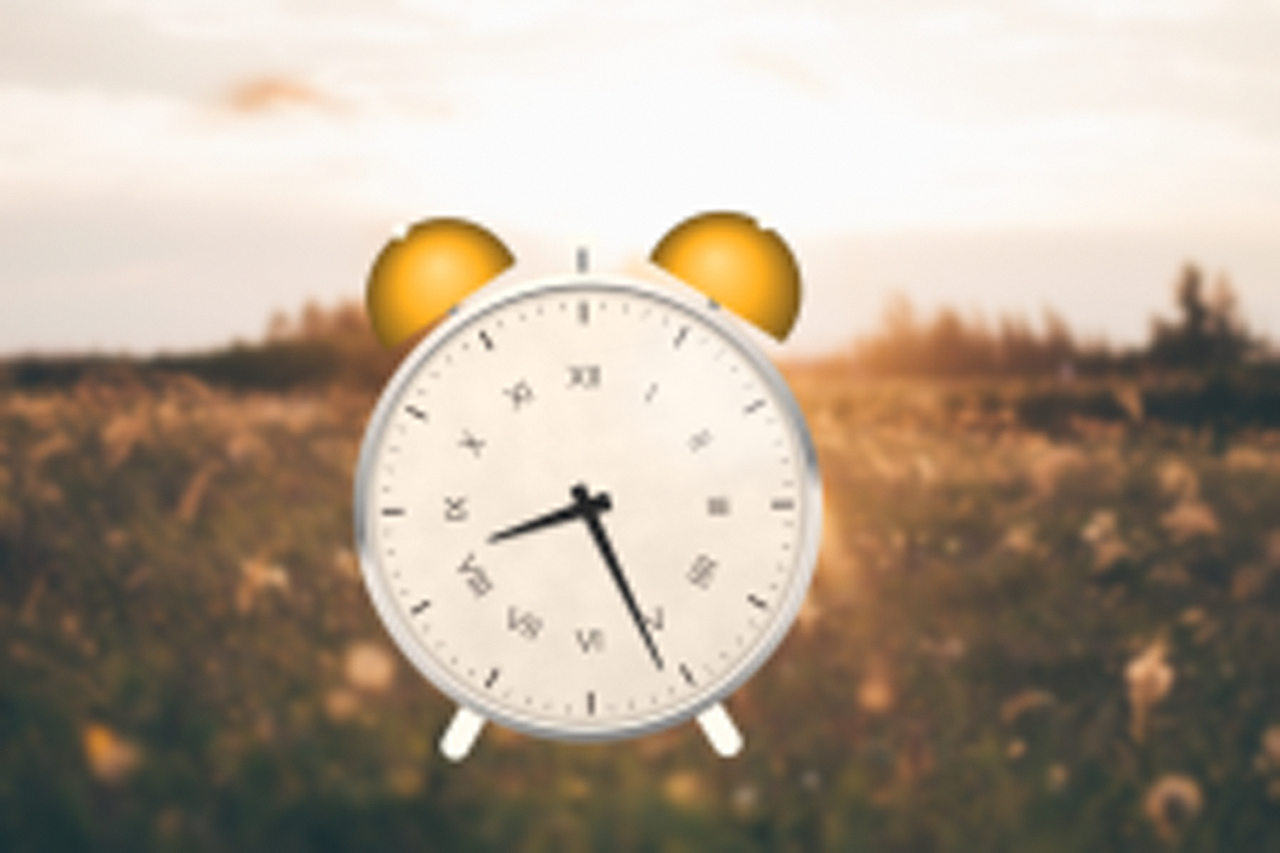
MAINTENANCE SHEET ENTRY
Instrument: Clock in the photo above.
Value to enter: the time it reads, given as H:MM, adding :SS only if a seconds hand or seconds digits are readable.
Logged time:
8:26
